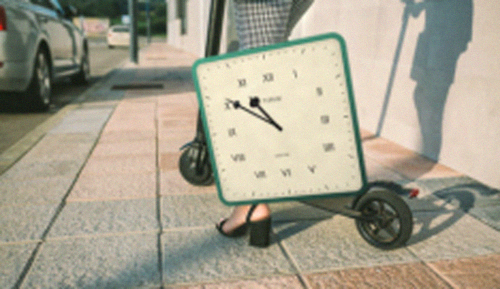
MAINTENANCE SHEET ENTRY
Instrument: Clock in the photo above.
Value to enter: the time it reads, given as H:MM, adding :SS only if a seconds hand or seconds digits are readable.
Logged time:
10:51
